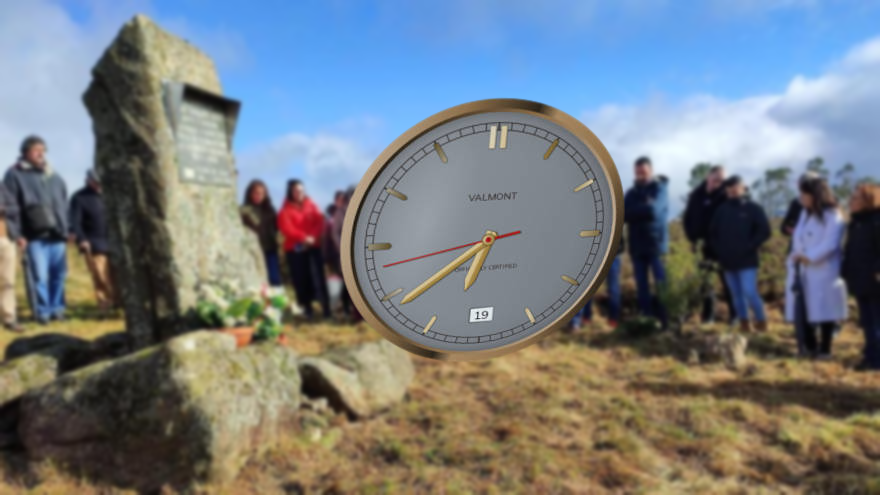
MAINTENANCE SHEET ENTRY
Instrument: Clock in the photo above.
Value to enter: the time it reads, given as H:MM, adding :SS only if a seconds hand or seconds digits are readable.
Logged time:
6:38:43
